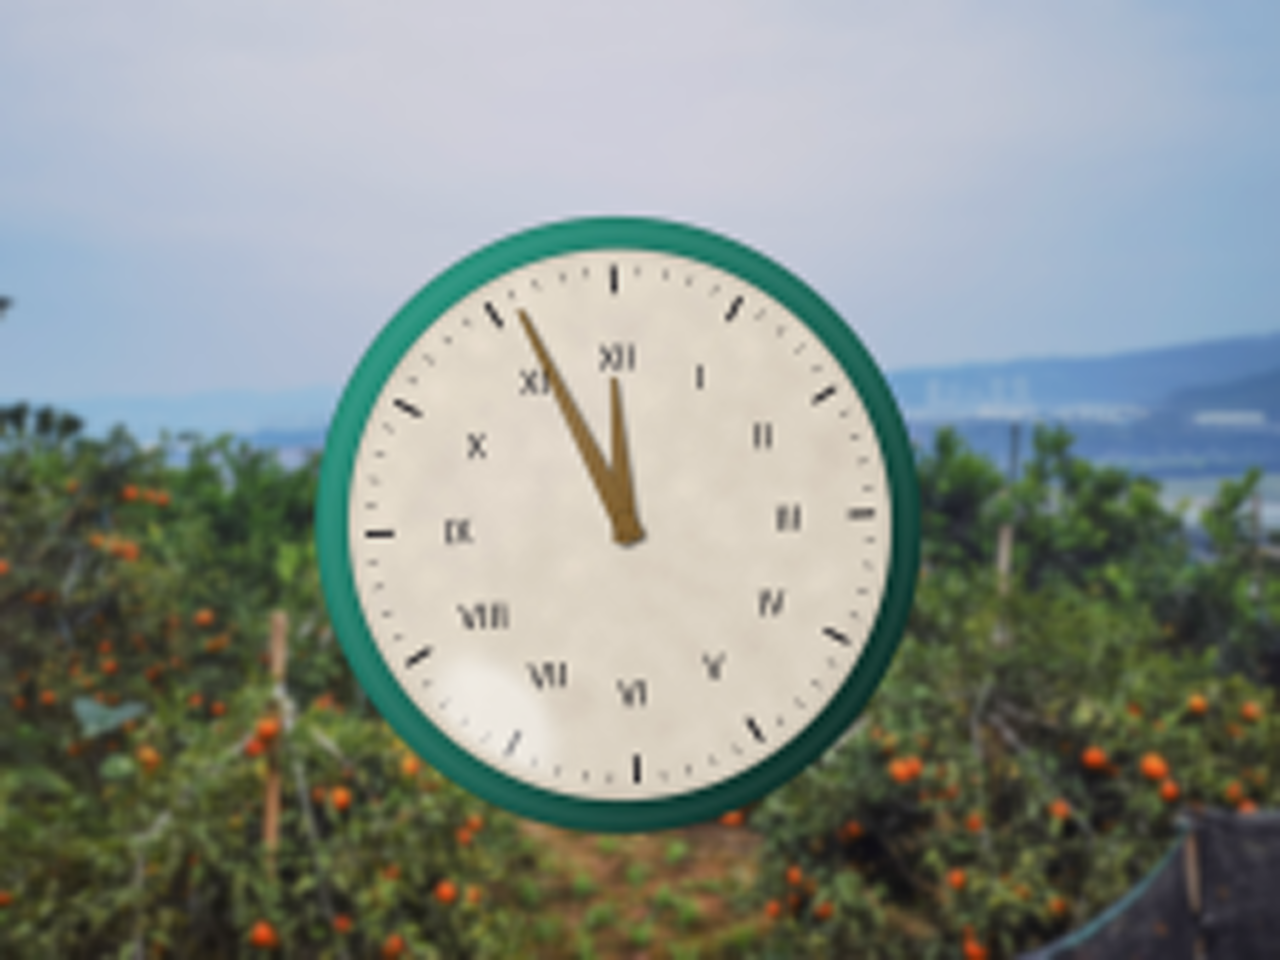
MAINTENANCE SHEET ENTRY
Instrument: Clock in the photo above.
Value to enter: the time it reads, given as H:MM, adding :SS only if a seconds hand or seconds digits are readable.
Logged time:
11:56
